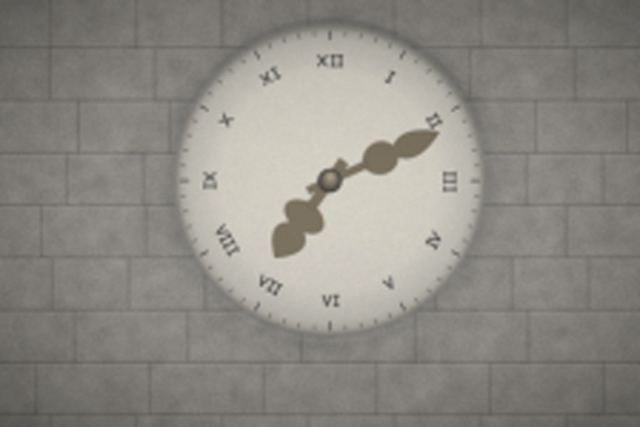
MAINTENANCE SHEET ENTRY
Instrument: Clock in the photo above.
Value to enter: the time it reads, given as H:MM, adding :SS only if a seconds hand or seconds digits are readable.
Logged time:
7:11
